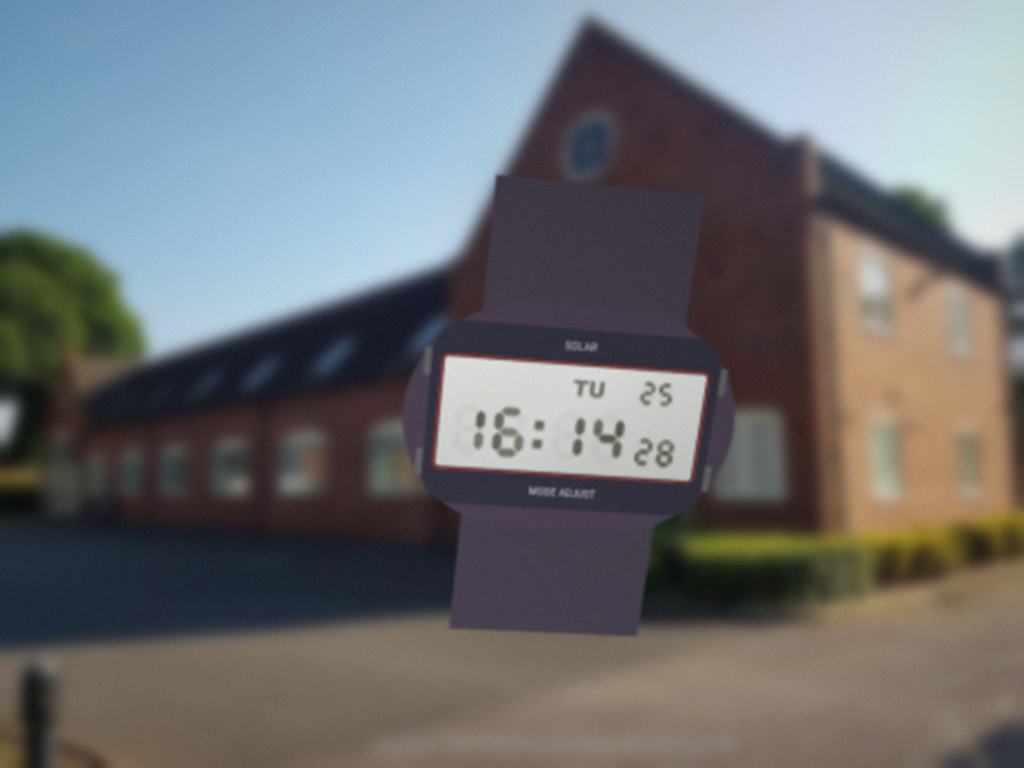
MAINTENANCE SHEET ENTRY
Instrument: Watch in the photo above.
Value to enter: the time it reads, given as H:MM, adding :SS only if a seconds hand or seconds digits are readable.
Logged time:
16:14:28
